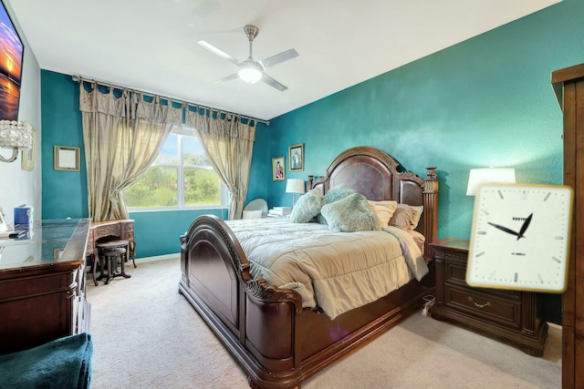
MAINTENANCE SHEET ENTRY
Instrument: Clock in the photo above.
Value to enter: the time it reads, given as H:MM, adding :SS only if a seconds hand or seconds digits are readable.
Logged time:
12:48
